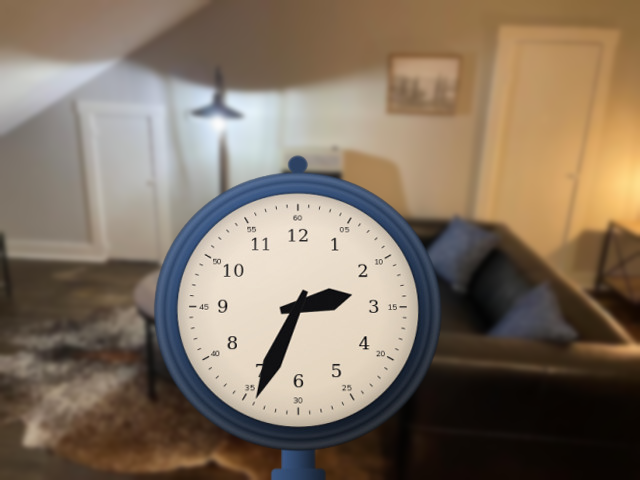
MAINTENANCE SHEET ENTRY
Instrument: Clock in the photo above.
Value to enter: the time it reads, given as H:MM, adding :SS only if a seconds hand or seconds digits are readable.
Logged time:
2:34
